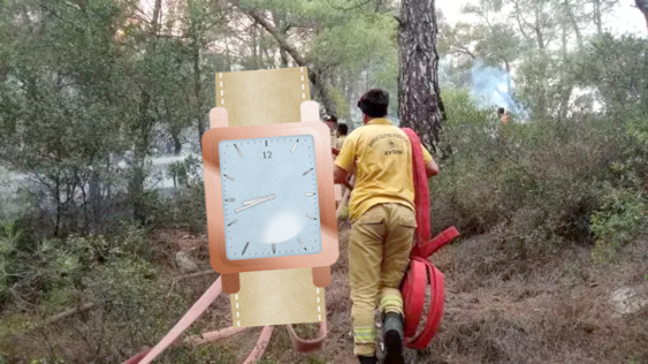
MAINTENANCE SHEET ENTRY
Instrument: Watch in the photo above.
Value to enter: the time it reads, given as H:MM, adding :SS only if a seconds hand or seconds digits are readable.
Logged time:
8:42
